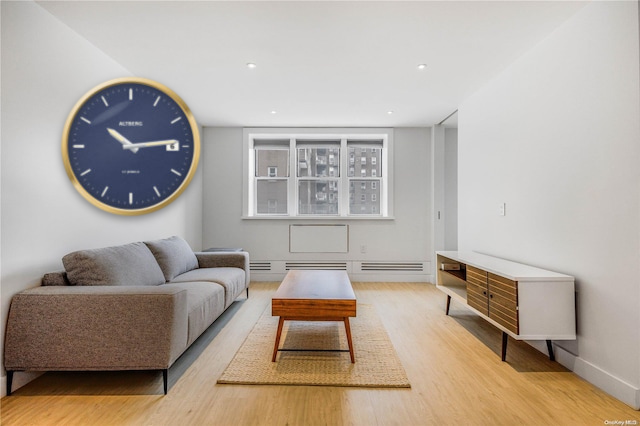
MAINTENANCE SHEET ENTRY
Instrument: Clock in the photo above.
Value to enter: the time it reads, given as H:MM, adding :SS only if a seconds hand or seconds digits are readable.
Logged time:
10:14
